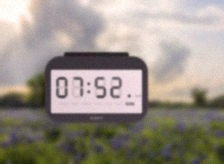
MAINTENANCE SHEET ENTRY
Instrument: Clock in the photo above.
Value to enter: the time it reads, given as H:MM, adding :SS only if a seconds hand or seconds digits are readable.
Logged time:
7:52
